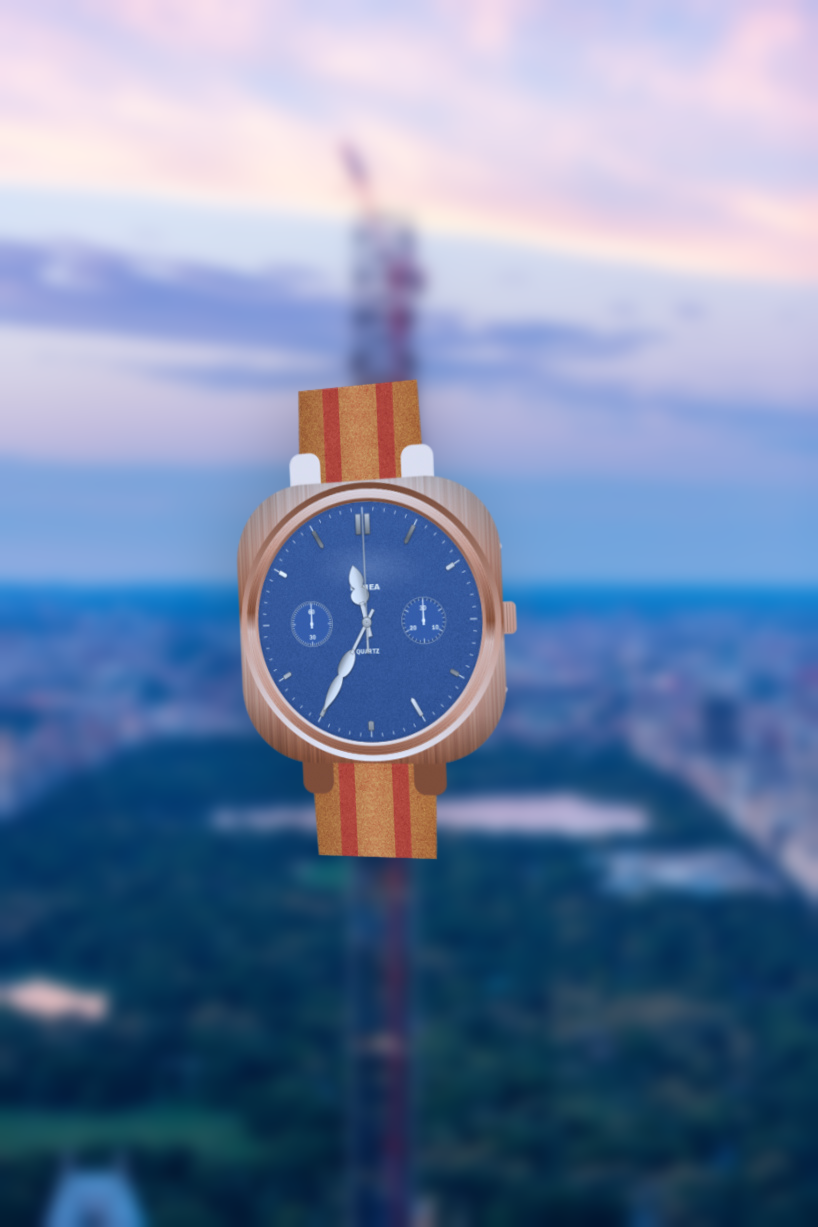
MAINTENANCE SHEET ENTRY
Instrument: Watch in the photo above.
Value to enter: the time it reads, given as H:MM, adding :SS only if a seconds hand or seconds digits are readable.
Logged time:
11:35
